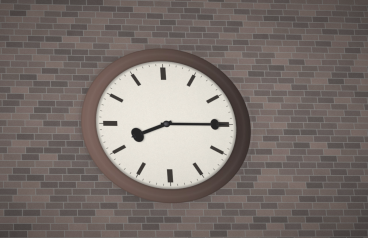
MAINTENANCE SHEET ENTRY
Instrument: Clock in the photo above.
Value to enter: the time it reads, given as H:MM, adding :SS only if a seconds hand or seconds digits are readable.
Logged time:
8:15
